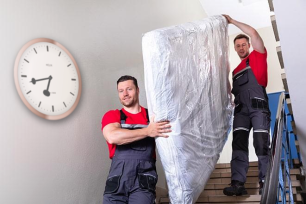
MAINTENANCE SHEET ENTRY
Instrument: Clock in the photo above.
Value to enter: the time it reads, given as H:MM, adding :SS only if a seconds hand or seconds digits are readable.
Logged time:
6:43
